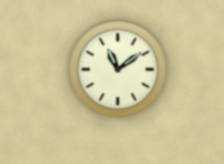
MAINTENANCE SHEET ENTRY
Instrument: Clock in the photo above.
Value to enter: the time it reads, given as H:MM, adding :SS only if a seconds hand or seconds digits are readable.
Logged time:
11:09
